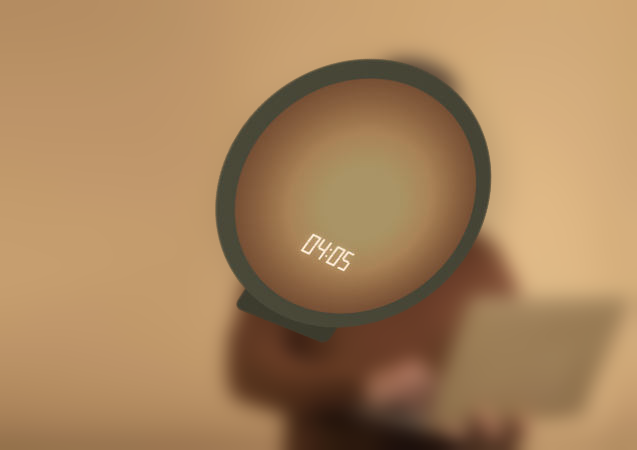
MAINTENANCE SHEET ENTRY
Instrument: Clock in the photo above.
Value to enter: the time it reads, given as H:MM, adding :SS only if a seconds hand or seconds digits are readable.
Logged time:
4:05
